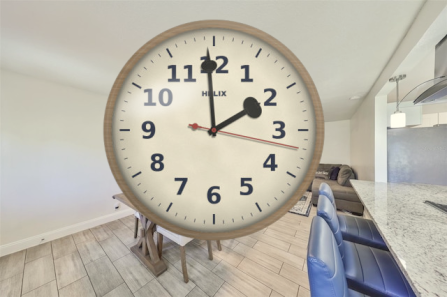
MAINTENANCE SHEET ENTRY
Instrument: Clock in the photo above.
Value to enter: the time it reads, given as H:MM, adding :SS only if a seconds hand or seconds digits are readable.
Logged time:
1:59:17
